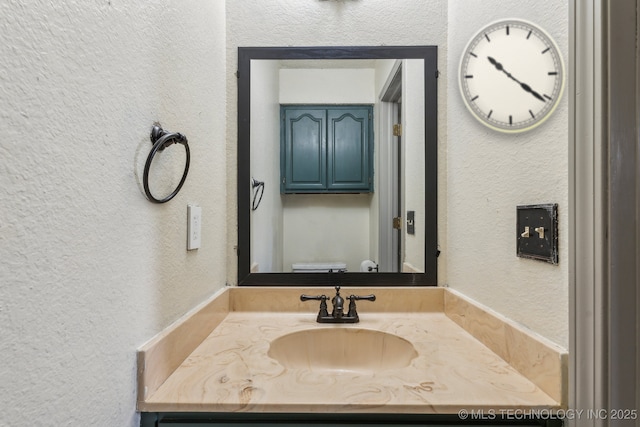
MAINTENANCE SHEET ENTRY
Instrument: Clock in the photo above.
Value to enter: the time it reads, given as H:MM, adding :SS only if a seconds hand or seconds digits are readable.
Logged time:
10:21
